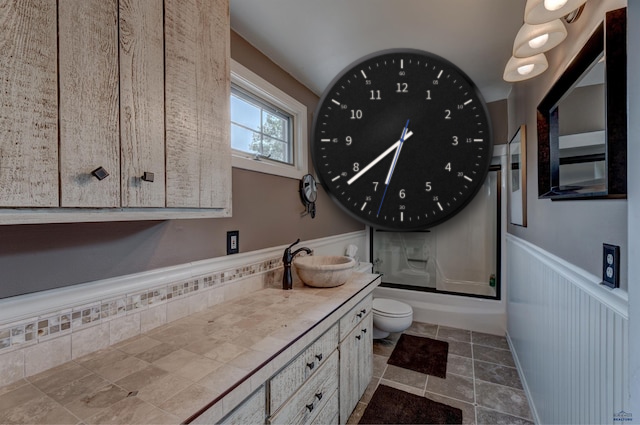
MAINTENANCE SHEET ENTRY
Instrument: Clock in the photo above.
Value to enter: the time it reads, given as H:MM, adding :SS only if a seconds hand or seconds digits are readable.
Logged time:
6:38:33
